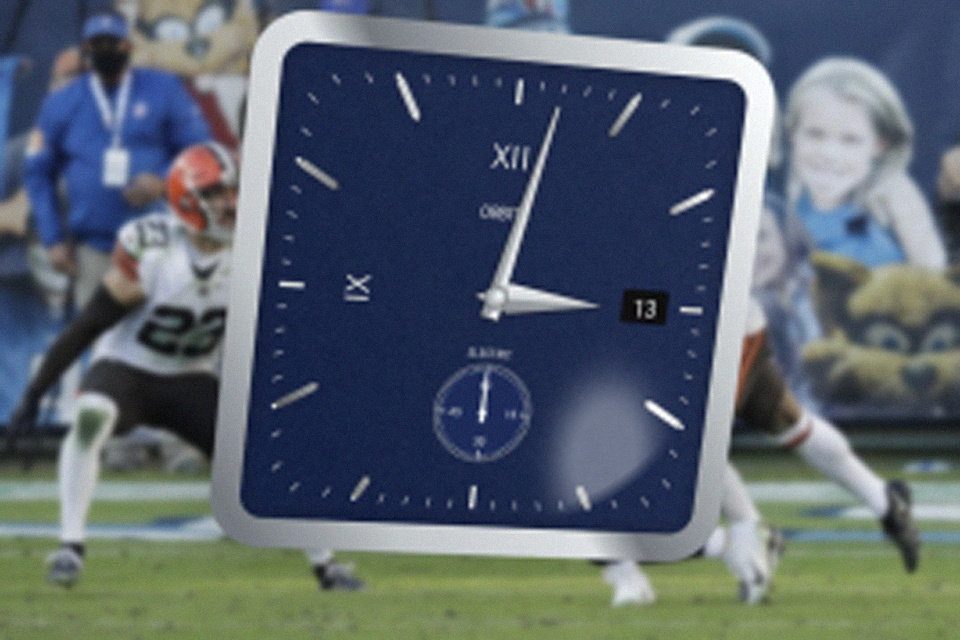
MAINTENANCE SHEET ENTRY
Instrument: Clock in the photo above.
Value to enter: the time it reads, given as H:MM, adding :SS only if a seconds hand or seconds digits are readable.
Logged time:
3:02
